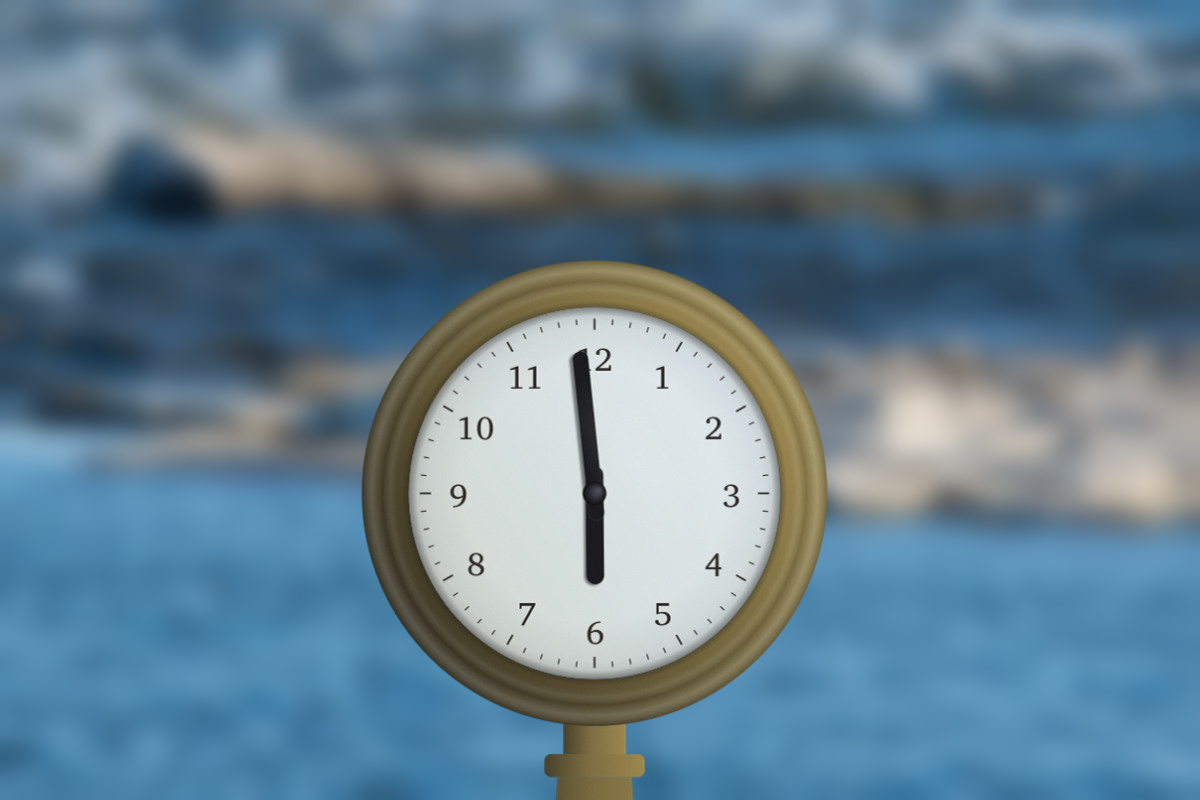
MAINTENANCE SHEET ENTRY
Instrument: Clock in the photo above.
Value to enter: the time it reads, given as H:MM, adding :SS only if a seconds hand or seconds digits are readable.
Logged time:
5:59
